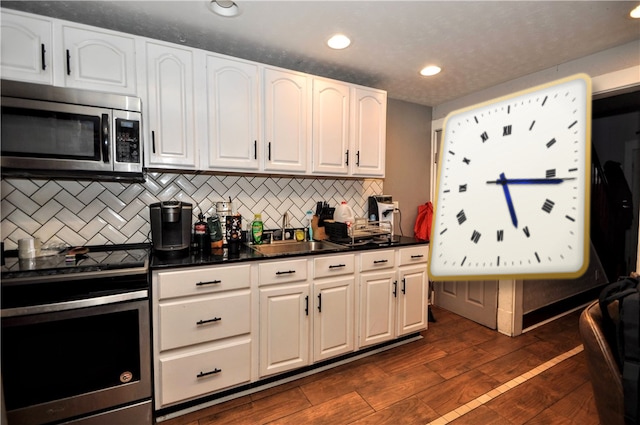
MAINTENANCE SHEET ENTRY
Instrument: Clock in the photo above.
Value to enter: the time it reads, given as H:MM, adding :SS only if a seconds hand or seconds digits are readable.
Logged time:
5:16:16
